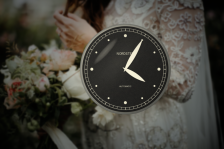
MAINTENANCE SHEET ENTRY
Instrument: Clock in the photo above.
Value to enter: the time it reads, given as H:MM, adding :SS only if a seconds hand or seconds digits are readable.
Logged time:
4:05
